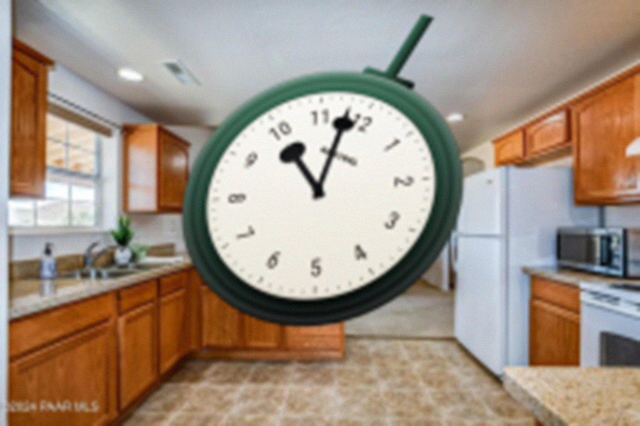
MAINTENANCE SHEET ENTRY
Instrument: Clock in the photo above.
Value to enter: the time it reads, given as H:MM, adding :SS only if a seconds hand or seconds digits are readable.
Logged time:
9:58
